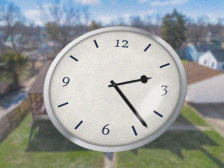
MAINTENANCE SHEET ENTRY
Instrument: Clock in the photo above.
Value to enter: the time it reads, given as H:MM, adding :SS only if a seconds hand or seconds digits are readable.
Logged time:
2:23
